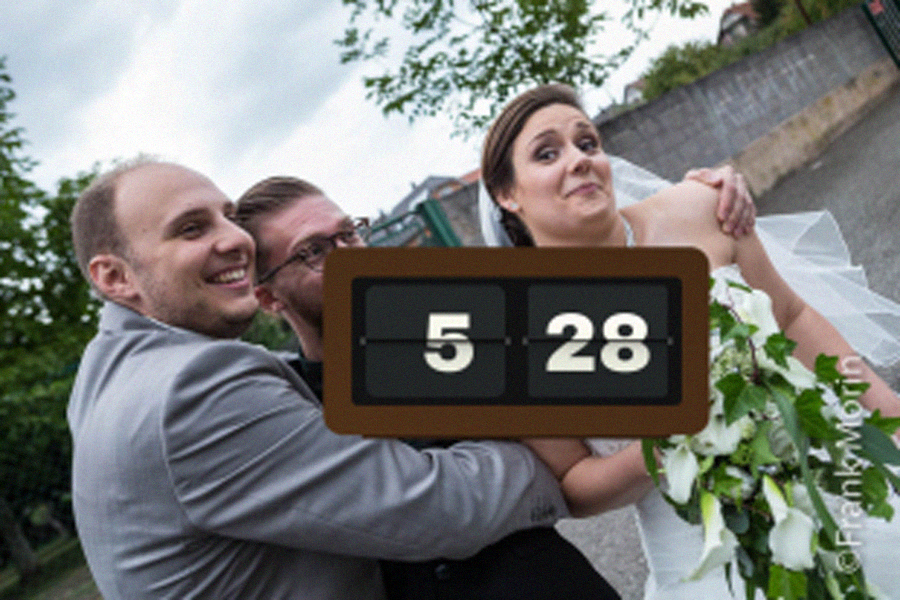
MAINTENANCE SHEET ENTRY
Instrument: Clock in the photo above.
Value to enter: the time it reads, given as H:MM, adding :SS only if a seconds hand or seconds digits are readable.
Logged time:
5:28
